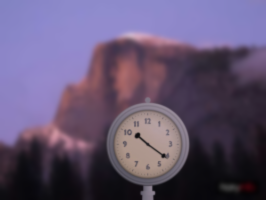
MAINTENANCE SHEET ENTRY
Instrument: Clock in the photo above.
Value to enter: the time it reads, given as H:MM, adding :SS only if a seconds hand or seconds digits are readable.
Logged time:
10:21
